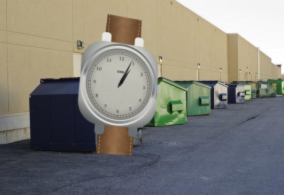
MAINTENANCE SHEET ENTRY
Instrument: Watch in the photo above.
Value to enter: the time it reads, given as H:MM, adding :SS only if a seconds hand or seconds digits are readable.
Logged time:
1:04
